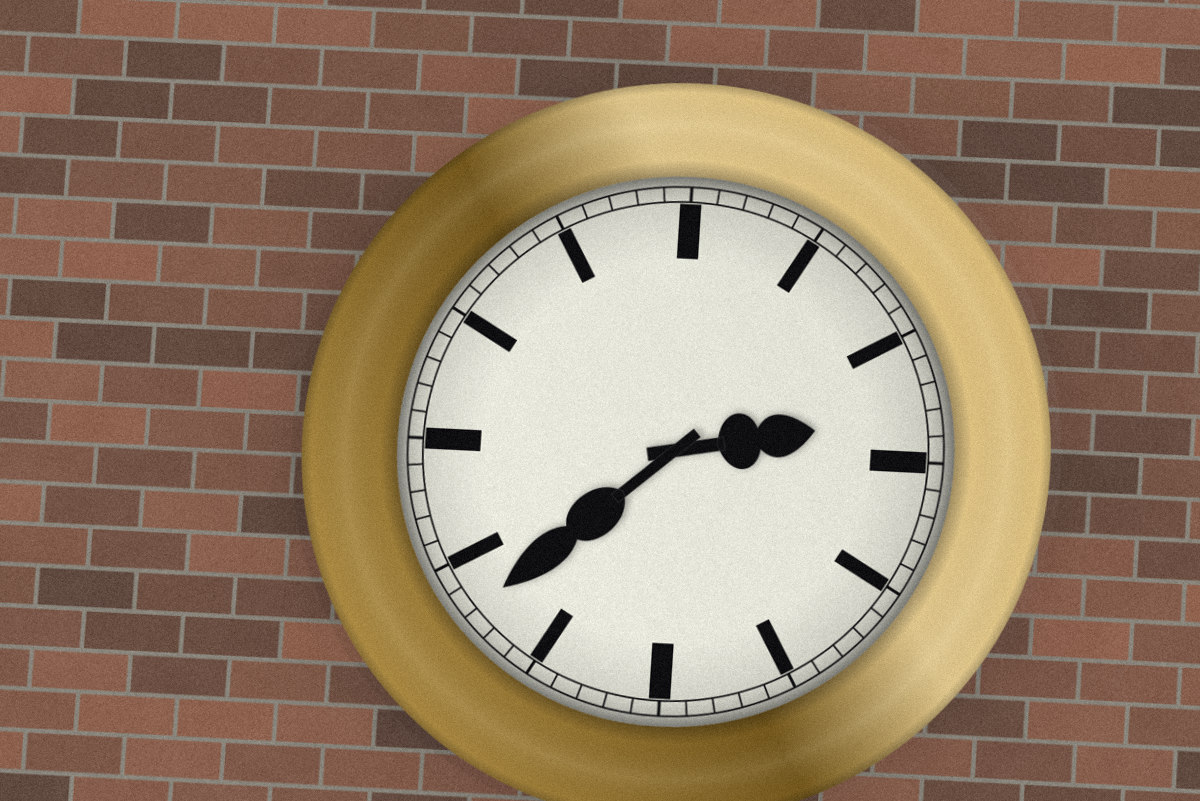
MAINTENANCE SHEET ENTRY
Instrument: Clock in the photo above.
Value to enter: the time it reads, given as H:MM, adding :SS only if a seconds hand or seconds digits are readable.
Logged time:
2:38
